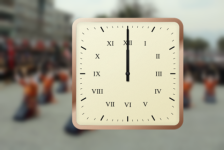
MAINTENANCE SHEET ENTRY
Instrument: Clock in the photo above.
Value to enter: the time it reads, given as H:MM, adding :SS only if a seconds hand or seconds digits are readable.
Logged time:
12:00
